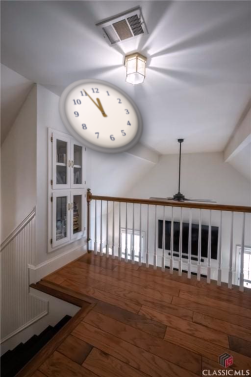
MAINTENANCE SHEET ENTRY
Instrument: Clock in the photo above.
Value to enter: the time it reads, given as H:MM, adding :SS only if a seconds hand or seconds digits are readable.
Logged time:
11:56
